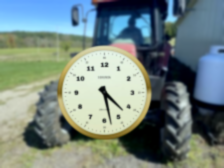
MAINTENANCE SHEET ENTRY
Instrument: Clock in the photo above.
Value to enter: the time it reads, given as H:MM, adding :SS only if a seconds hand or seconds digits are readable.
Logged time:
4:28
